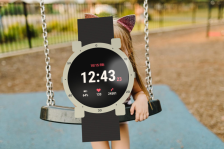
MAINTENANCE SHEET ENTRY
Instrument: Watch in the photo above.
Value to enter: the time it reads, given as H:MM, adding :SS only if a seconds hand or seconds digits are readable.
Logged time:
12:43
